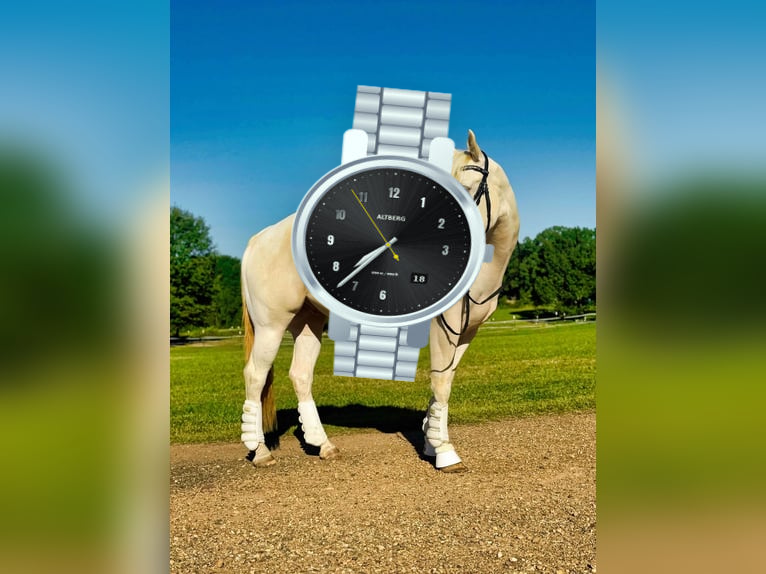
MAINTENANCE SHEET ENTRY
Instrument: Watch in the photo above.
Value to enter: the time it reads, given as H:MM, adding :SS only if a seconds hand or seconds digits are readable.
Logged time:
7:36:54
